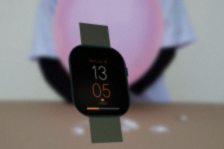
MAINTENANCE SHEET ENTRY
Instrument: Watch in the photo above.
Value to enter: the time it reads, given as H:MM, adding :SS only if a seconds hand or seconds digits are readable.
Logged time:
13:05
